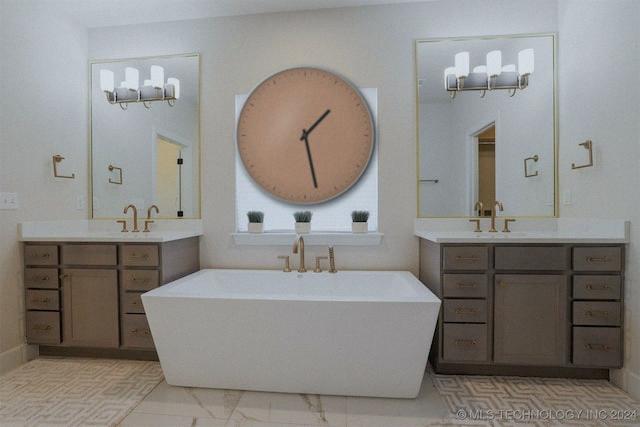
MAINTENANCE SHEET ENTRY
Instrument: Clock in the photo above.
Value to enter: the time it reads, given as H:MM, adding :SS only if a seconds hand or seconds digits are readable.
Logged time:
1:28
